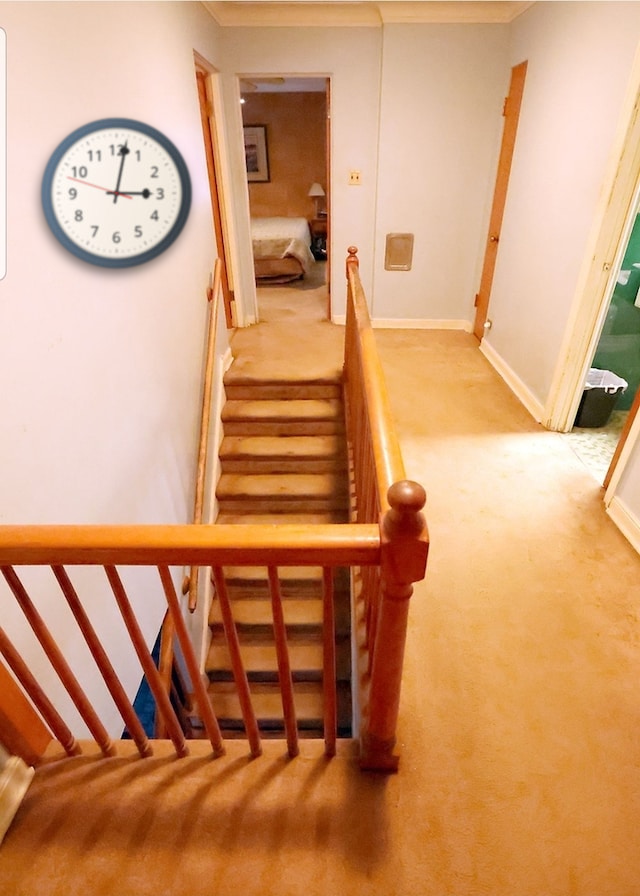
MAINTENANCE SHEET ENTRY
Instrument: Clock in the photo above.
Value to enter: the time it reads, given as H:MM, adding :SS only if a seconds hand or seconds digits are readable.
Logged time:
3:01:48
